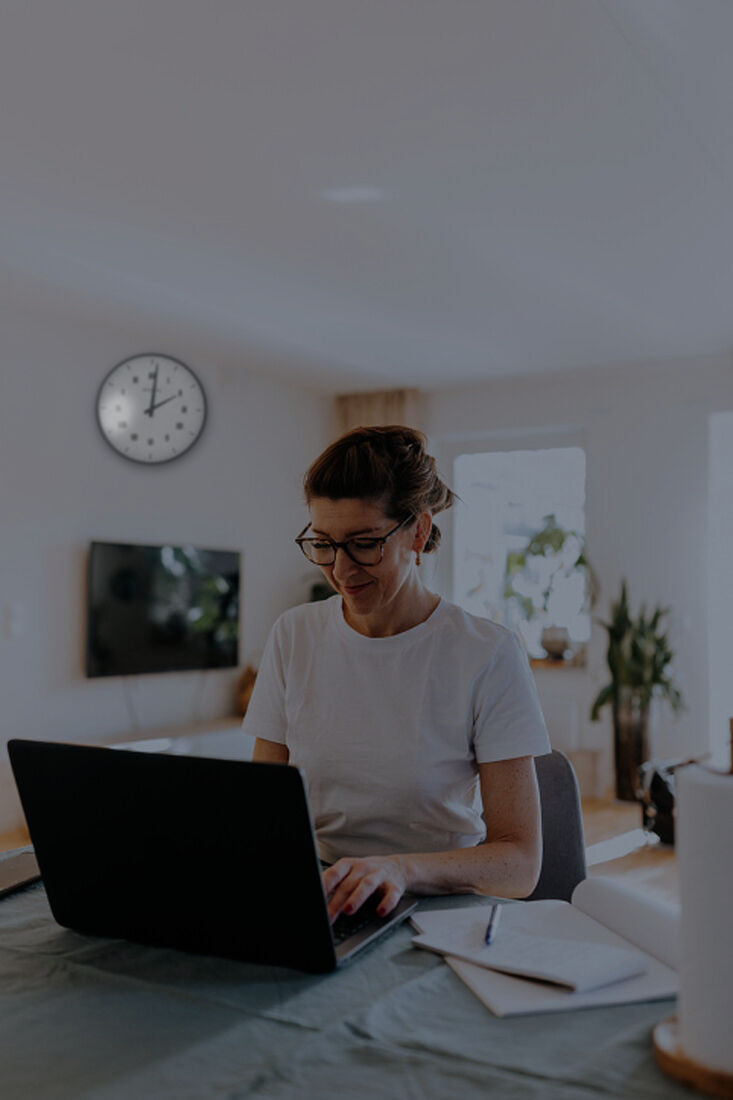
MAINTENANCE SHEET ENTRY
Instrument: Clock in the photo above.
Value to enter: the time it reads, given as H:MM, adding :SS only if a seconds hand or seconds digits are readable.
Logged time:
2:01
